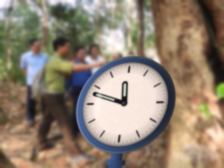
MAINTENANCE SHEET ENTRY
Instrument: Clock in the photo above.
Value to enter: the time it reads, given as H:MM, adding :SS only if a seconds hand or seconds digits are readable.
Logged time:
11:48
